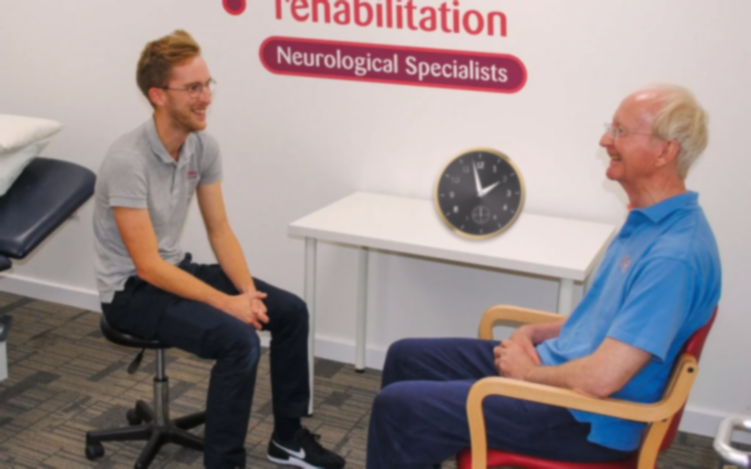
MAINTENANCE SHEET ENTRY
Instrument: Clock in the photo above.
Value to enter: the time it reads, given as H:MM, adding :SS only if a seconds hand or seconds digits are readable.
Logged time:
1:58
